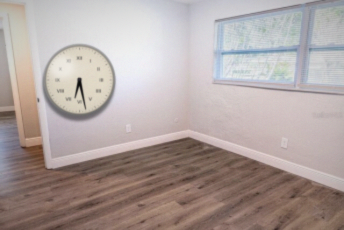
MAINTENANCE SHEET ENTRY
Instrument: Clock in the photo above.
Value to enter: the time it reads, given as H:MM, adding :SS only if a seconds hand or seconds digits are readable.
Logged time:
6:28
